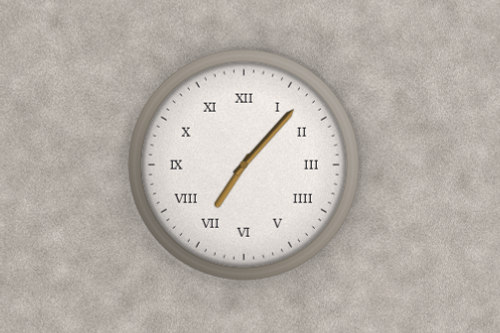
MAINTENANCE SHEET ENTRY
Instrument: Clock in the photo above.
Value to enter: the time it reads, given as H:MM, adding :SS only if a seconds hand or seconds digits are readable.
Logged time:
7:07
